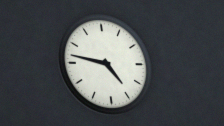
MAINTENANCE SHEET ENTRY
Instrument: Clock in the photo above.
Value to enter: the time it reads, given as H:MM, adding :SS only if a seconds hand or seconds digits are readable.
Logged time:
4:47
